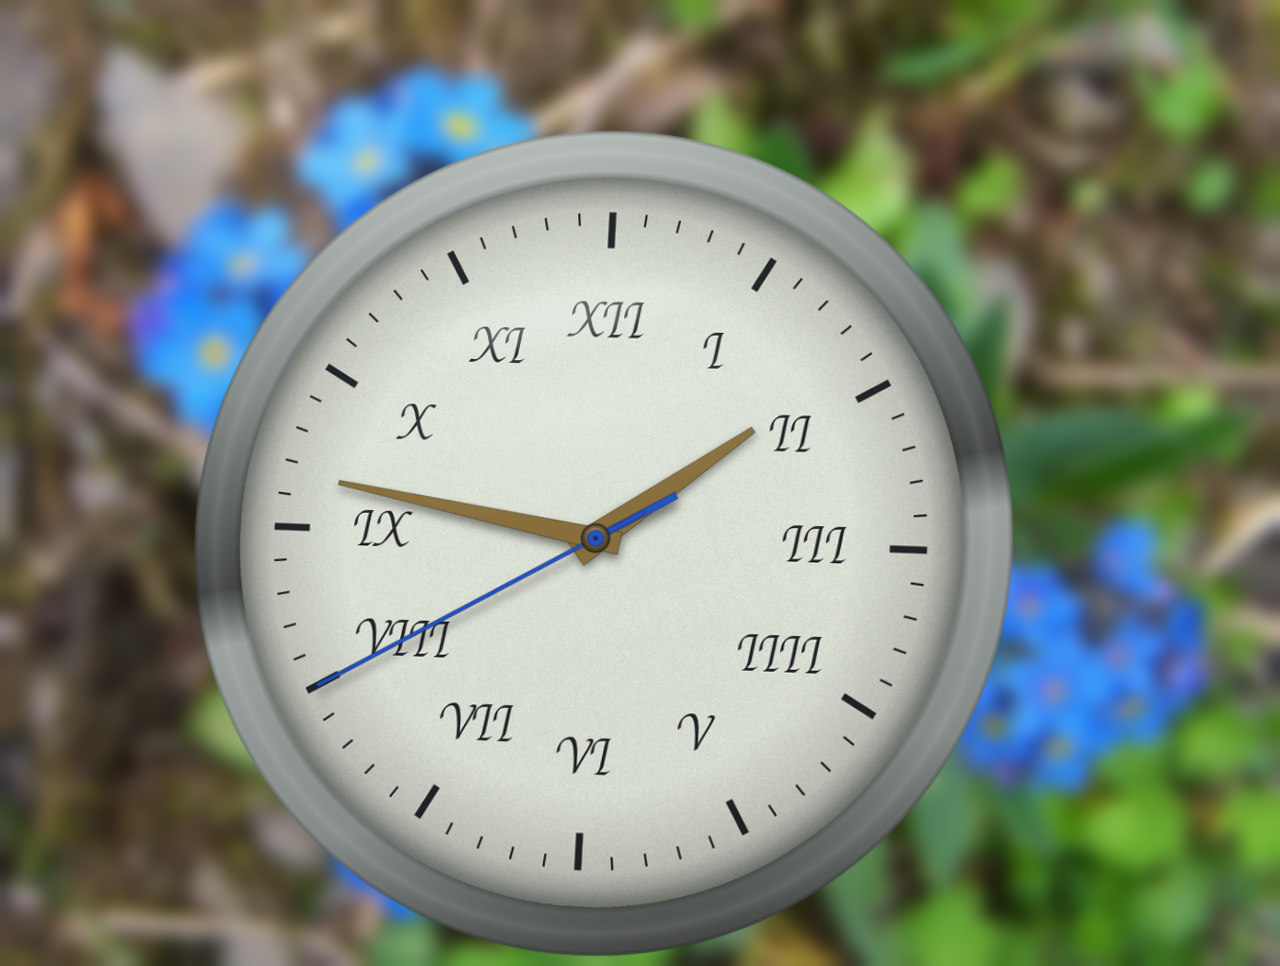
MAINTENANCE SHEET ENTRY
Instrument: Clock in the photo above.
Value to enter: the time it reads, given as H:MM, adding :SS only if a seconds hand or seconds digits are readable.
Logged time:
1:46:40
